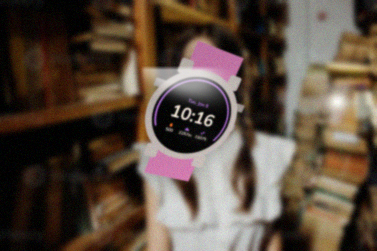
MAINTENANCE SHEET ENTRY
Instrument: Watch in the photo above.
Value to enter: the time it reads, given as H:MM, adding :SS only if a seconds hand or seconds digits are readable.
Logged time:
10:16
